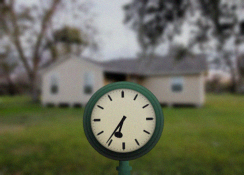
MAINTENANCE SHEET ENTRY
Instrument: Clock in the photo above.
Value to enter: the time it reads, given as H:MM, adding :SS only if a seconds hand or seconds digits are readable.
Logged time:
6:36
